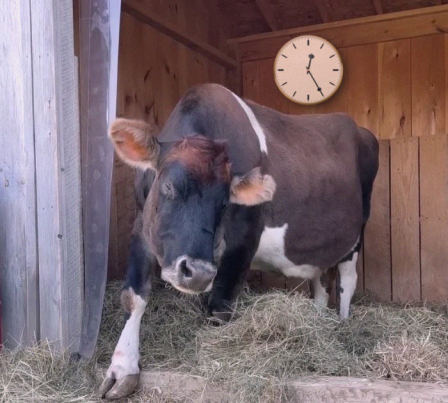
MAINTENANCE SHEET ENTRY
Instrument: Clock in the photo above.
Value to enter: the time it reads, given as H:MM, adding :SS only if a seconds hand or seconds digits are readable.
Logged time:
12:25
